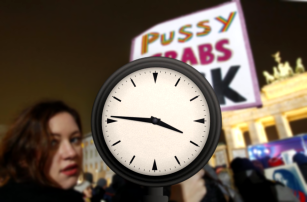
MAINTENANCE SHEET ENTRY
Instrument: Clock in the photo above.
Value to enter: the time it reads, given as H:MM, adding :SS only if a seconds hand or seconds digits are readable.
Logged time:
3:46
